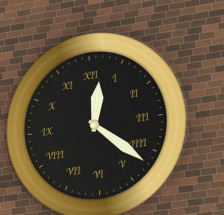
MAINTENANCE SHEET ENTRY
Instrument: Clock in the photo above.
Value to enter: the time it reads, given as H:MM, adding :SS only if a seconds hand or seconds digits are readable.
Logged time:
12:22
